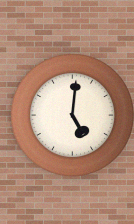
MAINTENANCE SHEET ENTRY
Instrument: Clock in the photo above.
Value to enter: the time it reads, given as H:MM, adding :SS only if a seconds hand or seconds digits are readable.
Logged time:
5:01
